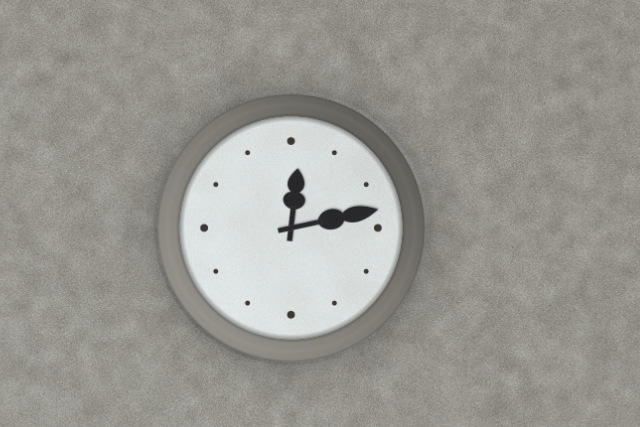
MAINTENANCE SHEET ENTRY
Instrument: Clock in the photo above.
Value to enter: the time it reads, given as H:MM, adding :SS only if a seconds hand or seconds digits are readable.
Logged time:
12:13
